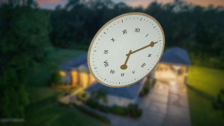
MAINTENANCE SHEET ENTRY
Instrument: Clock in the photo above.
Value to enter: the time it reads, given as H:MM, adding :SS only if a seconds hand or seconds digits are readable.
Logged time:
6:10
